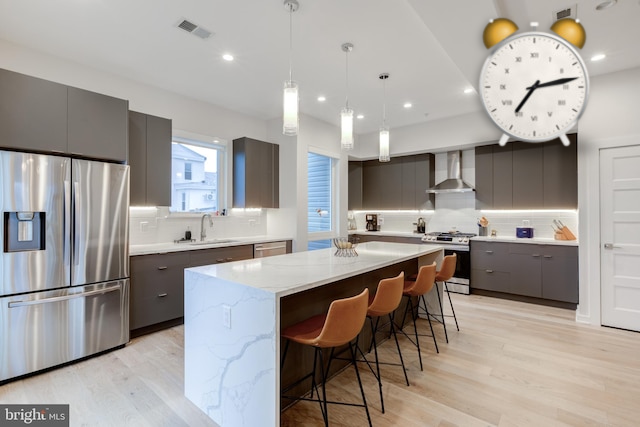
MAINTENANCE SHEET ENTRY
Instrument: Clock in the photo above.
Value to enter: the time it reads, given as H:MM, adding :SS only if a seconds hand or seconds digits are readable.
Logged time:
7:13
